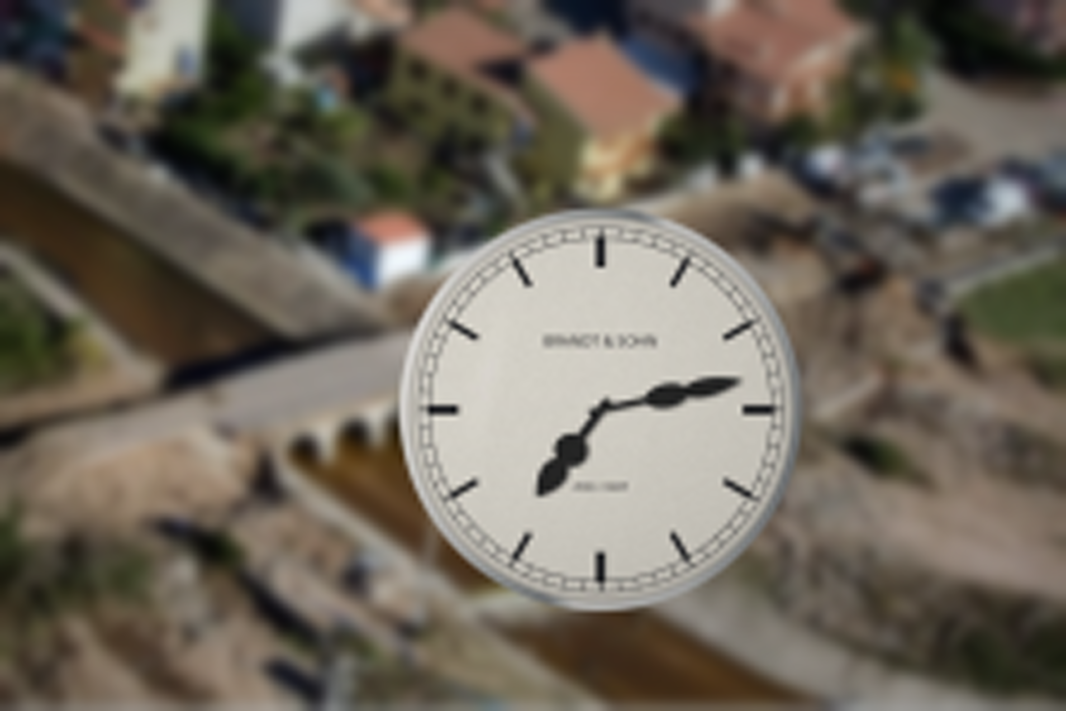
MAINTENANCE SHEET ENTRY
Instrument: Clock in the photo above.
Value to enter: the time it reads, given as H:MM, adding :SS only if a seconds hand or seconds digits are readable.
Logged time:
7:13
